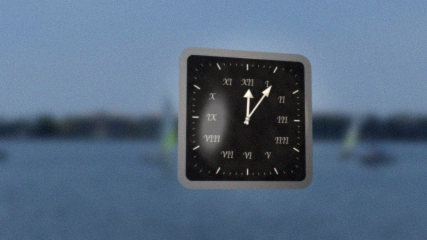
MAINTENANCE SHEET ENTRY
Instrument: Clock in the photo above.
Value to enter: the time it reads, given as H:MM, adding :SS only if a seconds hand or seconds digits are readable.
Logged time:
12:06
